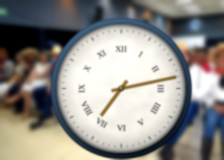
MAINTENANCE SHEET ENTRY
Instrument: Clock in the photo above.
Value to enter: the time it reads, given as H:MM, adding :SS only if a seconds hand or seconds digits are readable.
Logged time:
7:13
